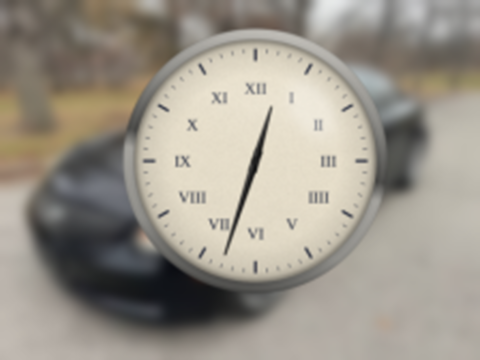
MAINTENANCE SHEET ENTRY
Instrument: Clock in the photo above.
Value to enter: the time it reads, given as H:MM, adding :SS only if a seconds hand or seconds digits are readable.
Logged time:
12:33
